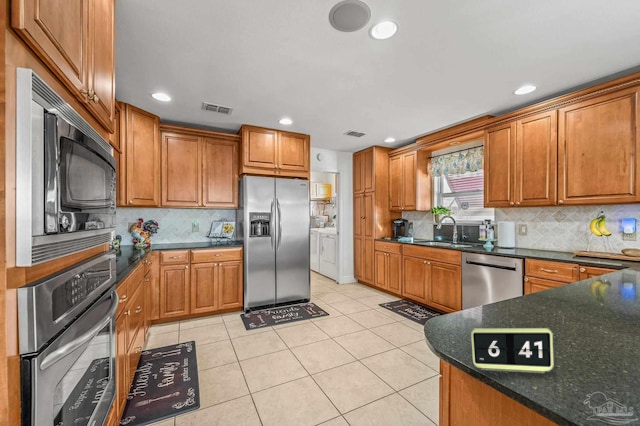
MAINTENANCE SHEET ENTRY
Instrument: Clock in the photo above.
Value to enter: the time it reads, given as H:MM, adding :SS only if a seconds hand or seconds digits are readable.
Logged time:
6:41
